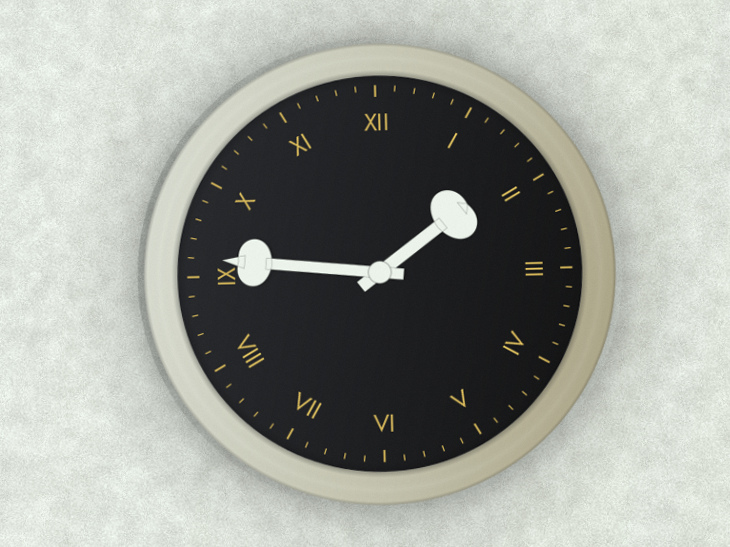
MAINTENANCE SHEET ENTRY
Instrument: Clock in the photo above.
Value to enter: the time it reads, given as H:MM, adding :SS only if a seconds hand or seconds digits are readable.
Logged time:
1:46
